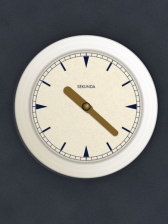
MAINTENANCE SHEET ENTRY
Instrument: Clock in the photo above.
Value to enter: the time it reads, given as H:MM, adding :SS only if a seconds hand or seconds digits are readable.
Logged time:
10:22
